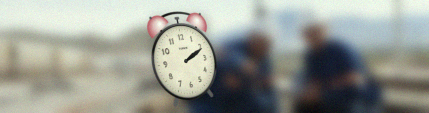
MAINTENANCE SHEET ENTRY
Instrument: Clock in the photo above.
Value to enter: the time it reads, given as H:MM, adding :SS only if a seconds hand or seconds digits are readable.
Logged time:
2:11
